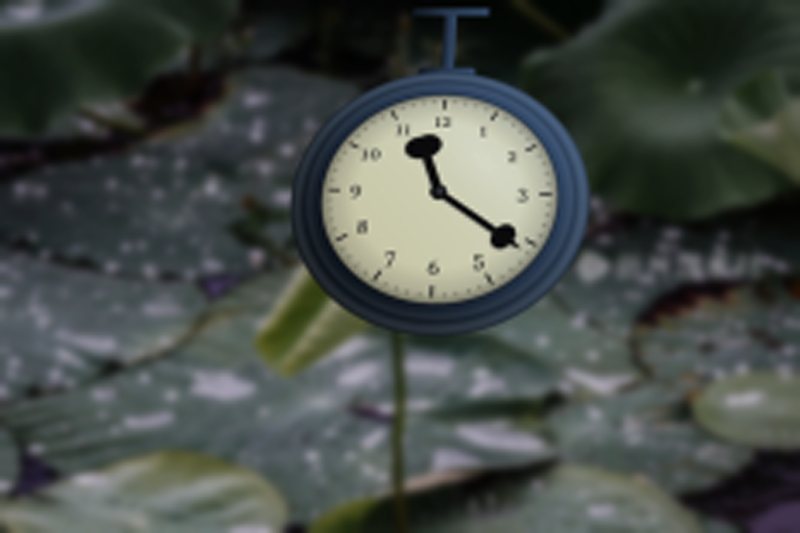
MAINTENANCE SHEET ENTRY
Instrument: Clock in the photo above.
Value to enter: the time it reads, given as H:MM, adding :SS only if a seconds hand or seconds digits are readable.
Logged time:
11:21
